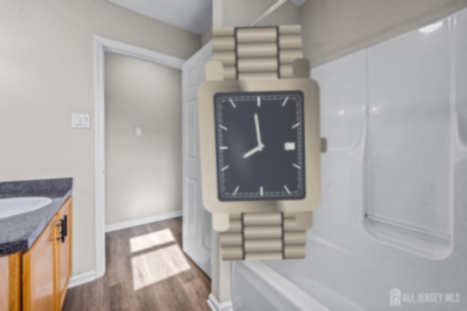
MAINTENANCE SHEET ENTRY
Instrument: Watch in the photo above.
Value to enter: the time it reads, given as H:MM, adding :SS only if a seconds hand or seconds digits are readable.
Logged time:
7:59
